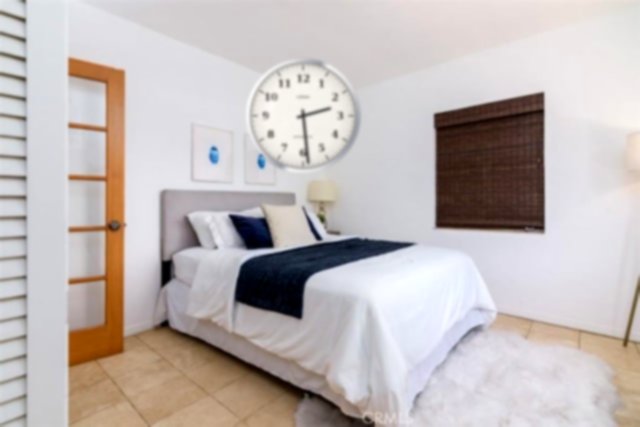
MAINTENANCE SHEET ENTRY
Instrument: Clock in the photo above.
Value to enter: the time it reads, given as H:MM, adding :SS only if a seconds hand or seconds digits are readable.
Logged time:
2:29
